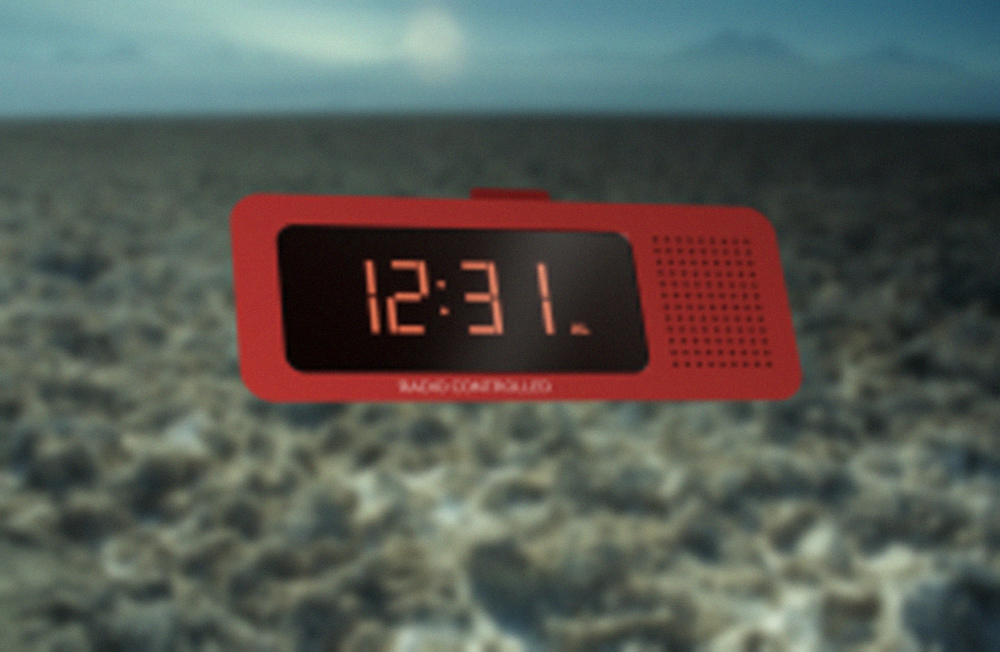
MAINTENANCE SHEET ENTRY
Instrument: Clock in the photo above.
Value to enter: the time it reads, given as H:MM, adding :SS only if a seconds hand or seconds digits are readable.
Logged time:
12:31
